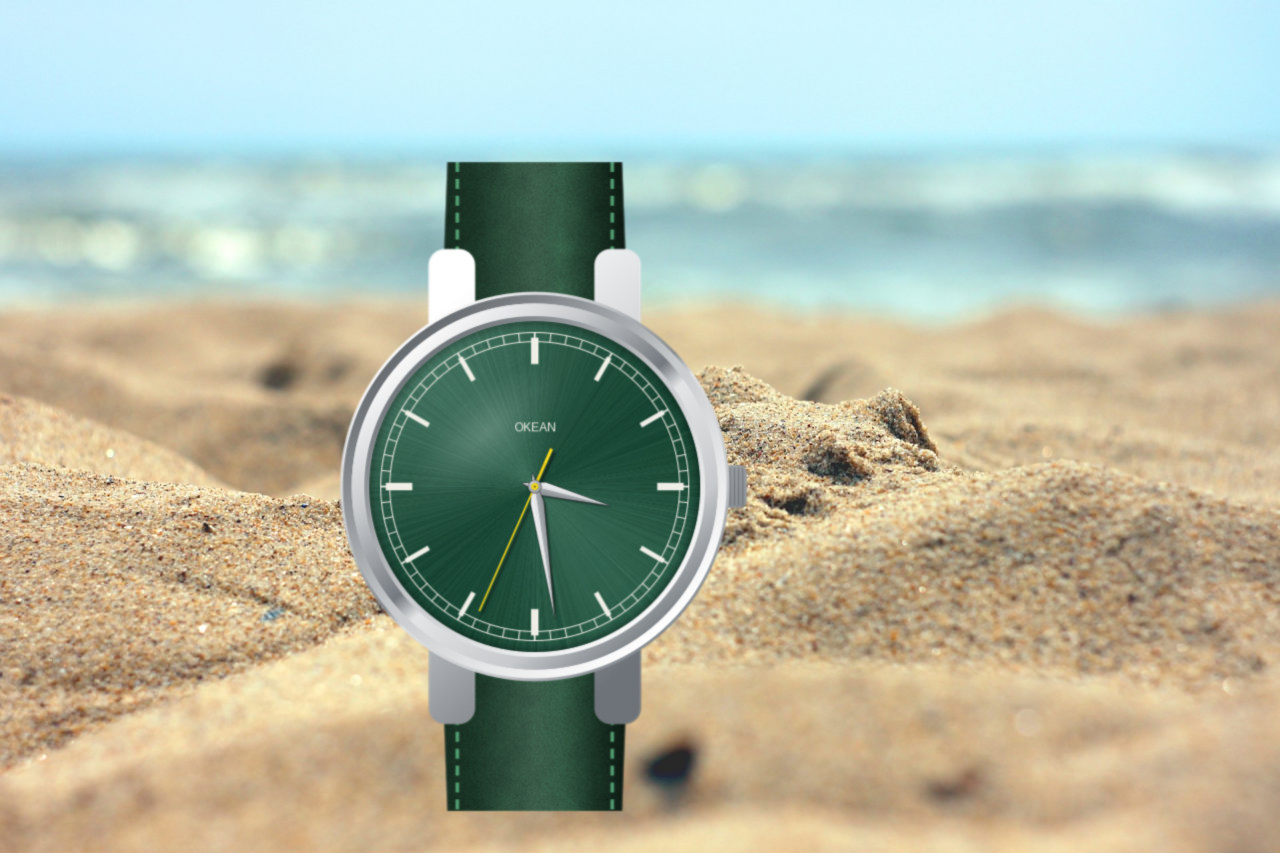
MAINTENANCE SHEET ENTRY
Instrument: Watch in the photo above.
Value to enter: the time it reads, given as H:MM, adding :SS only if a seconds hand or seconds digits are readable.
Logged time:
3:28:34
